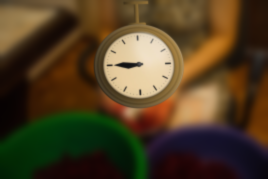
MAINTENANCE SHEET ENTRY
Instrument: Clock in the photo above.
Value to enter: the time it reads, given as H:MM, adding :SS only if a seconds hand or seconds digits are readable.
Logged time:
8:45
